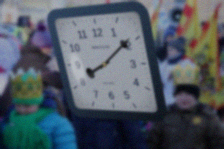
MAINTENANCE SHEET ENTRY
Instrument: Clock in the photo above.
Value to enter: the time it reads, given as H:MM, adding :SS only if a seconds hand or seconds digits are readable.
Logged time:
8:09
